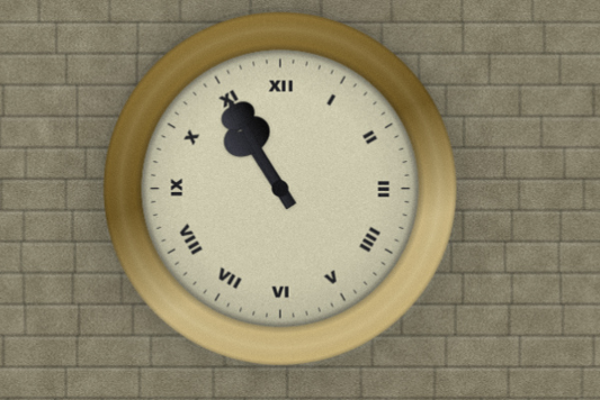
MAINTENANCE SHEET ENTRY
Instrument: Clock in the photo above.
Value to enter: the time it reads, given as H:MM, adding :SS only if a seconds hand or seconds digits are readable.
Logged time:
10:55
